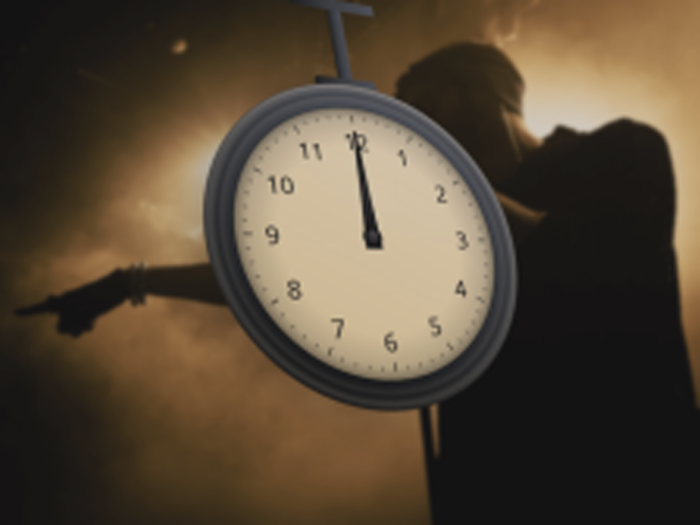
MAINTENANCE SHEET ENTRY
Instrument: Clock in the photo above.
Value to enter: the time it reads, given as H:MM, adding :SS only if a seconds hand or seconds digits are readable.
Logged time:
12:00
